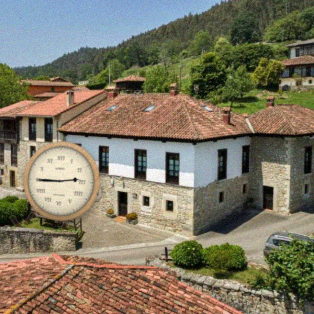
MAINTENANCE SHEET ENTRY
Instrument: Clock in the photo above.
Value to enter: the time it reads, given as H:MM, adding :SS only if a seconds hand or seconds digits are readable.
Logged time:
2:45
